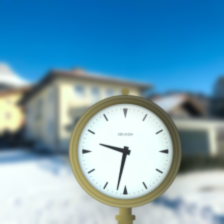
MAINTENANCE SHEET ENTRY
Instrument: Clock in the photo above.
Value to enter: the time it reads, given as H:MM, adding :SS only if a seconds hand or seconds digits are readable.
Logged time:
9:32
